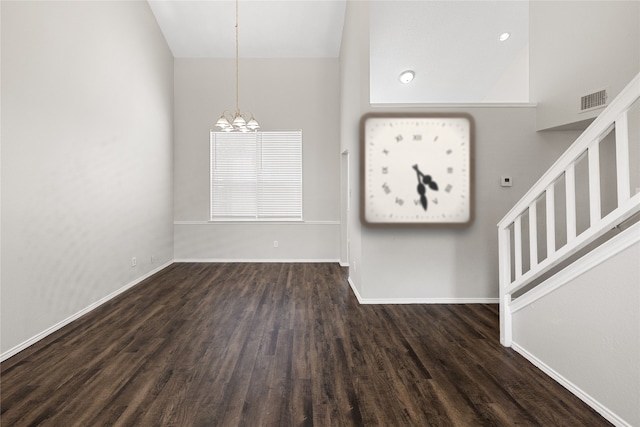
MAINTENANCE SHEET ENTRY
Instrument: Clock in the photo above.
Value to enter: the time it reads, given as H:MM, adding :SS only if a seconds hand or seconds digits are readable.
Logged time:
4:28
